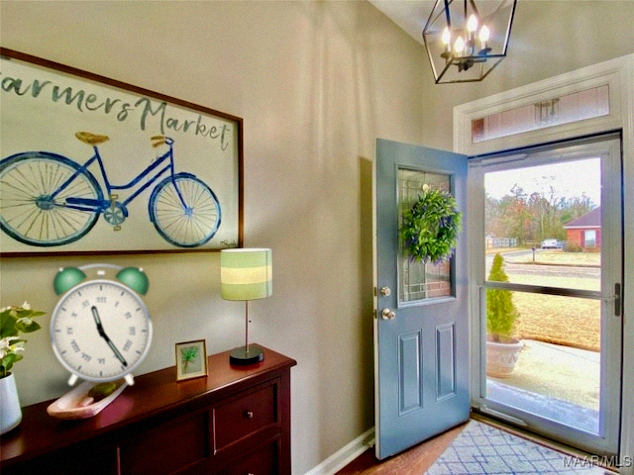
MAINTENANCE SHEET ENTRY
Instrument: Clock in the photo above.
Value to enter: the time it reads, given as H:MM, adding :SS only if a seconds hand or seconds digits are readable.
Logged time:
11:24
